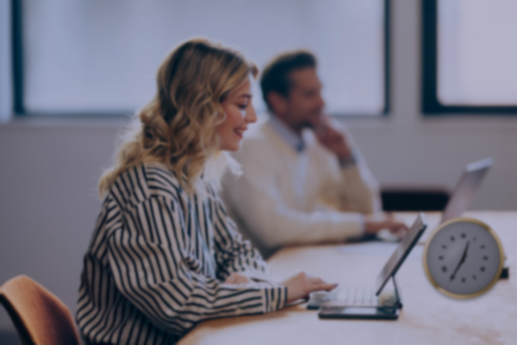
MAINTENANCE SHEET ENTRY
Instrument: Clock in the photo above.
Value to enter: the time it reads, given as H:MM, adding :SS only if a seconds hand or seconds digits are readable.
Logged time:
12:35
